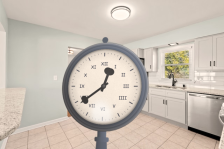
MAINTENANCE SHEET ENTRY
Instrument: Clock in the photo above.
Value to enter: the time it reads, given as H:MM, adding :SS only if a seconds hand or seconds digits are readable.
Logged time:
12:39
